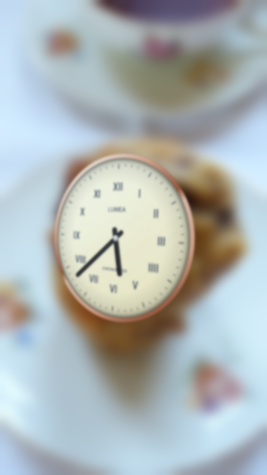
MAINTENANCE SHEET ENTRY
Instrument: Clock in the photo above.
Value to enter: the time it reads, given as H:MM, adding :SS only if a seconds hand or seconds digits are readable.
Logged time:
5:38
